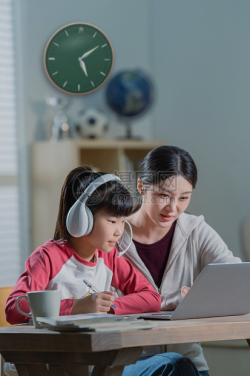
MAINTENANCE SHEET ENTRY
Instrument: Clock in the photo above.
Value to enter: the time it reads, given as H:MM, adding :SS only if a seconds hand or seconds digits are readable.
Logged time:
5:09
